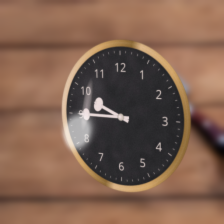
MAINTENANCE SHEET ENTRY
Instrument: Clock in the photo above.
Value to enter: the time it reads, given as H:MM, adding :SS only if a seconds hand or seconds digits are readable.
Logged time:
9:45
